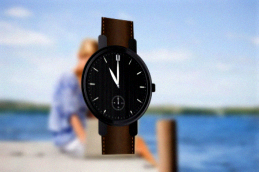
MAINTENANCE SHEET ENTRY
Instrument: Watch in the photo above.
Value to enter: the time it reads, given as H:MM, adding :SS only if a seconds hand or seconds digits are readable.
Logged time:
11:00
